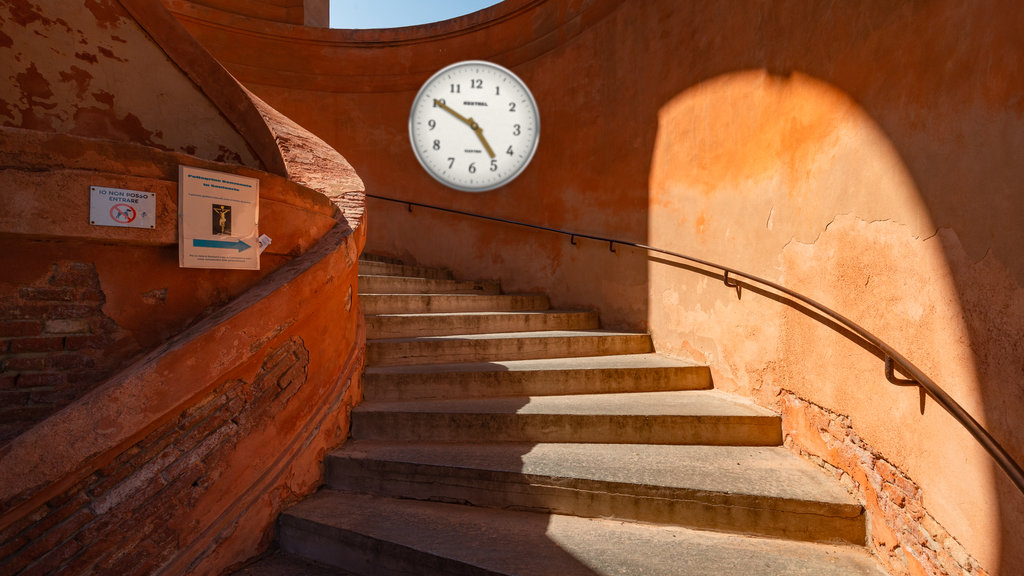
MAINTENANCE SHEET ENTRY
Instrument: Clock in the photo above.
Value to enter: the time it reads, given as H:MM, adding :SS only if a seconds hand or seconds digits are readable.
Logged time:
4:50
